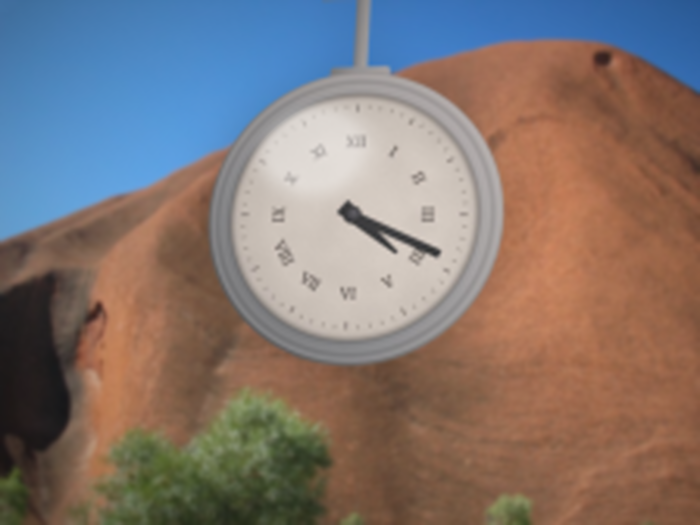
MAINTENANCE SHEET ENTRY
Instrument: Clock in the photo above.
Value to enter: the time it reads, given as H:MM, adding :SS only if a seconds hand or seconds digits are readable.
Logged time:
4:19
